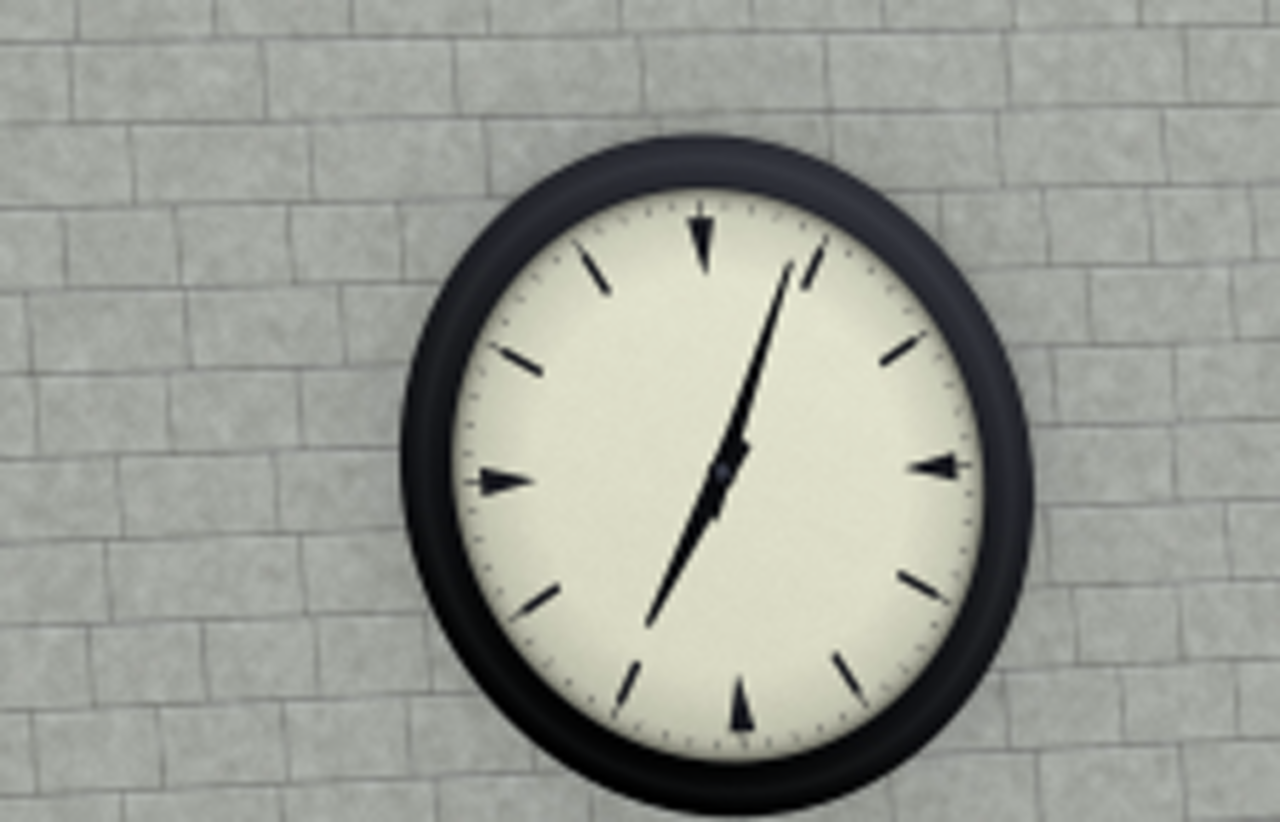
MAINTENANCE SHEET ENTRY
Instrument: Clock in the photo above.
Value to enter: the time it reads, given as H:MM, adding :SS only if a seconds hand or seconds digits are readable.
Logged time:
7:04
